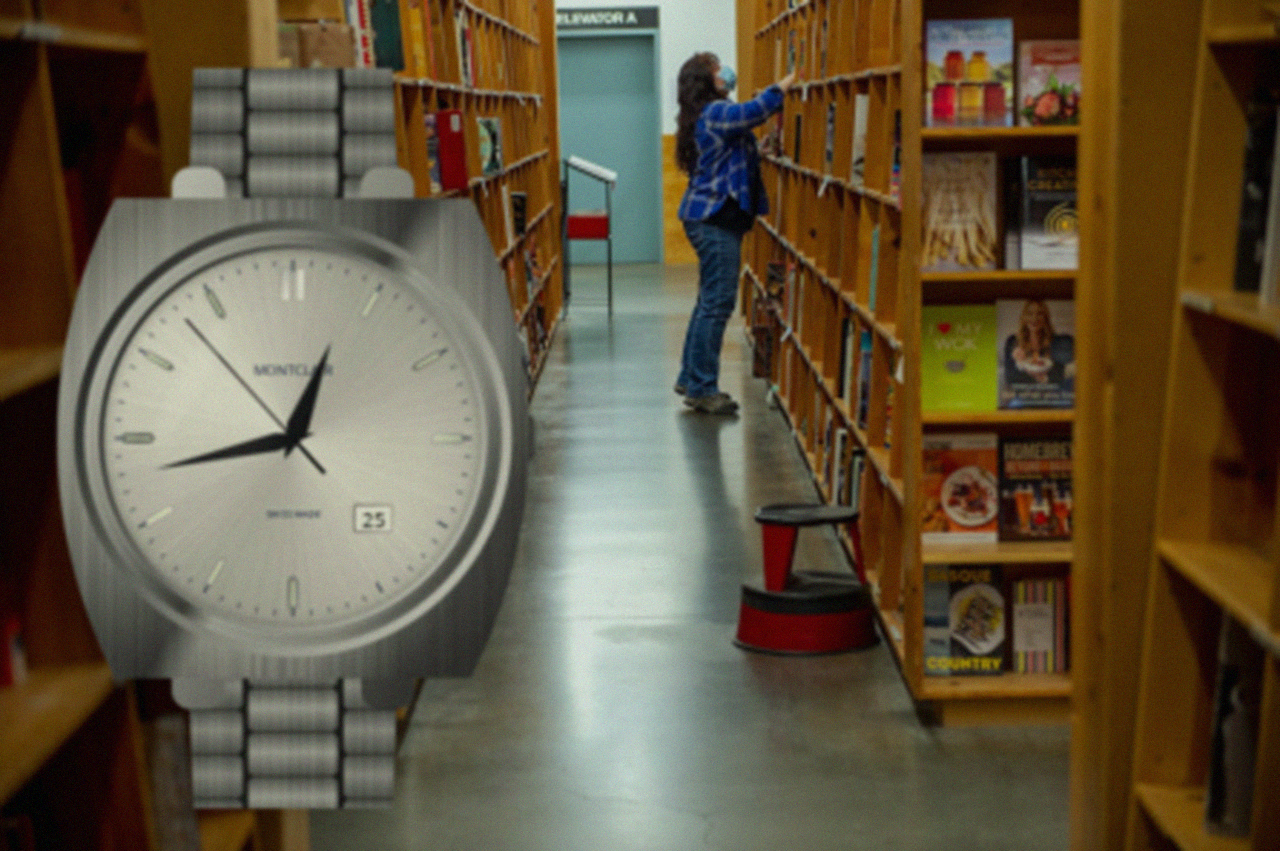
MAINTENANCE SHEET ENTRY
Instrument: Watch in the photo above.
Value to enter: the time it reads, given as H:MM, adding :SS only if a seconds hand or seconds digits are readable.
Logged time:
12:42:53
